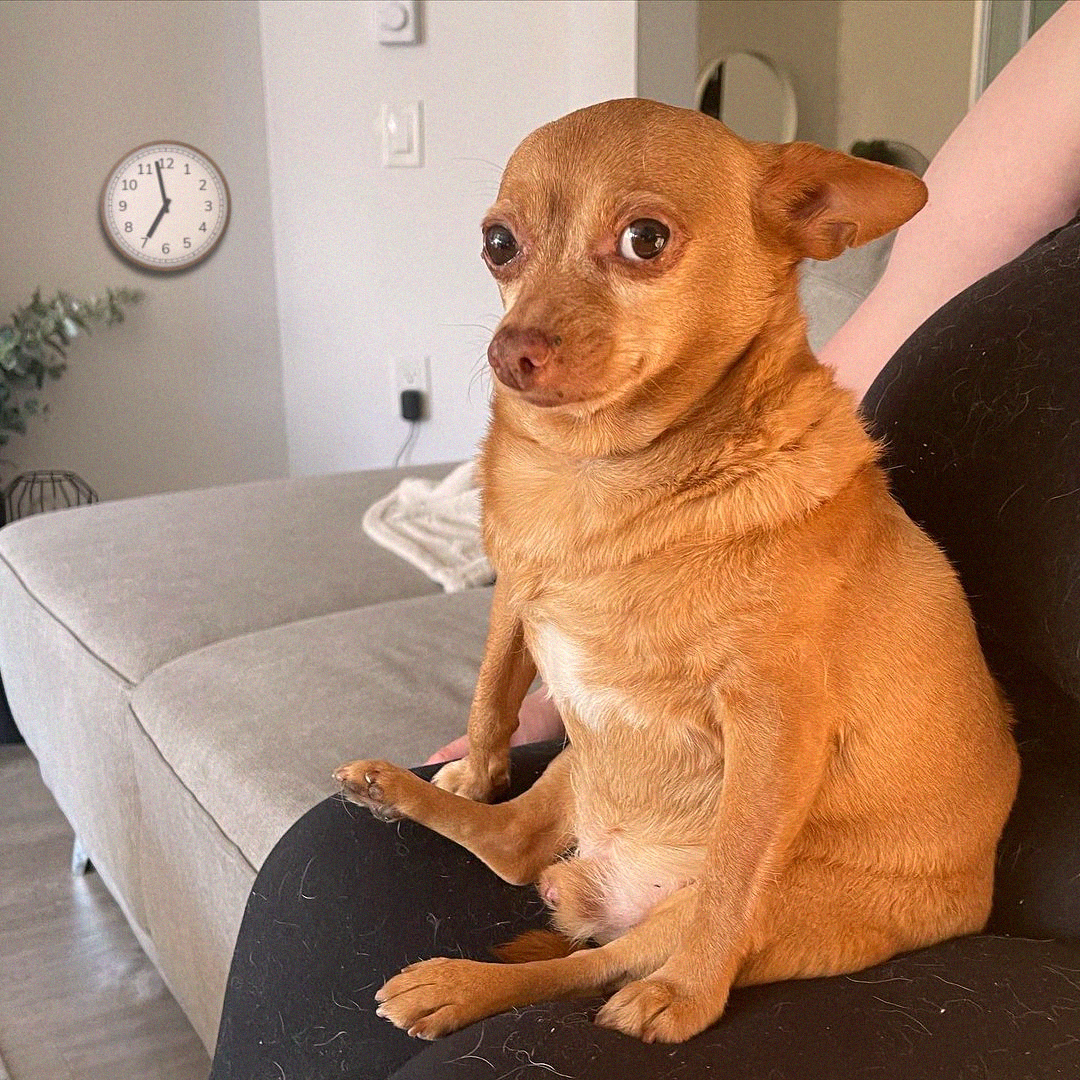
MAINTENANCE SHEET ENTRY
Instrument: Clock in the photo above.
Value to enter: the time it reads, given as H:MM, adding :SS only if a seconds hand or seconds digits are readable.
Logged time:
6:58
